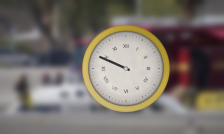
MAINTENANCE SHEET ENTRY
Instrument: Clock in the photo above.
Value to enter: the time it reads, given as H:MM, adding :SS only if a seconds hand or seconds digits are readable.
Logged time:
9:49
